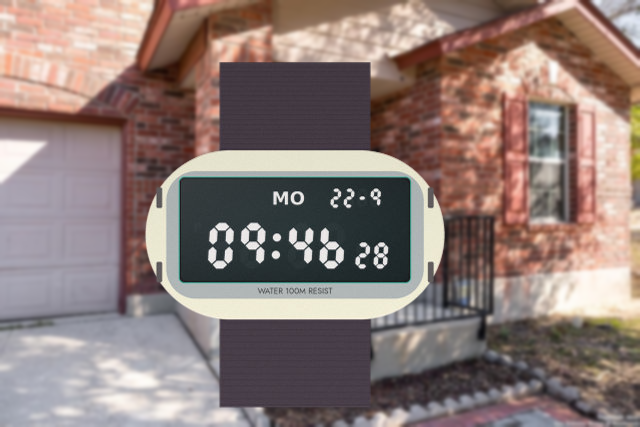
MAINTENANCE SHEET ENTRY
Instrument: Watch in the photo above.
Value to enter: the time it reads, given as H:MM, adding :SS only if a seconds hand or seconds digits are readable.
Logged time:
9:46:28
